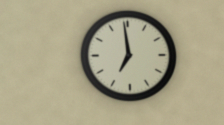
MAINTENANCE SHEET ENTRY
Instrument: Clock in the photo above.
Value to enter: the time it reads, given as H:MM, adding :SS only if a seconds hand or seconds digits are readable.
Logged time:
6:59
